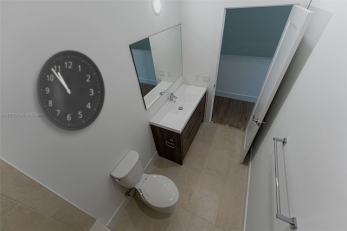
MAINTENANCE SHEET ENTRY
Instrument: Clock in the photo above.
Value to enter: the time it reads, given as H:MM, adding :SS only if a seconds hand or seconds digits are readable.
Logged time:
10:53
